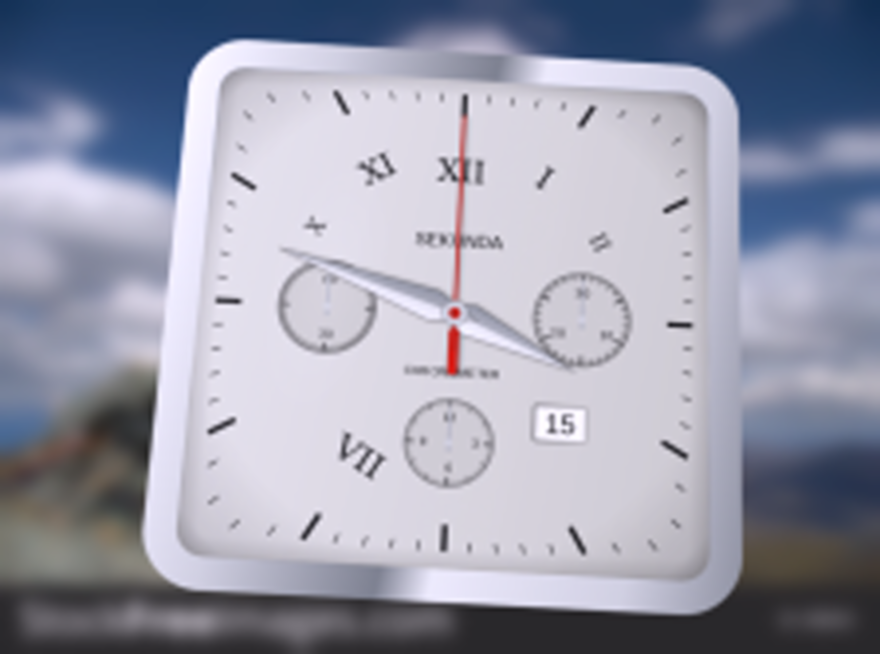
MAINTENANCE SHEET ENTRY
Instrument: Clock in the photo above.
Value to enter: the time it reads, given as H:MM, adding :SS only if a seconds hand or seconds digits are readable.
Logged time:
3:48
